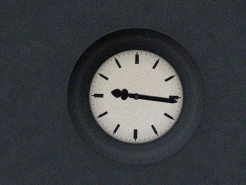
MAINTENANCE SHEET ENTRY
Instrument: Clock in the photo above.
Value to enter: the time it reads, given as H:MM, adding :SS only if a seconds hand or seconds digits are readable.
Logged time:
9:16
